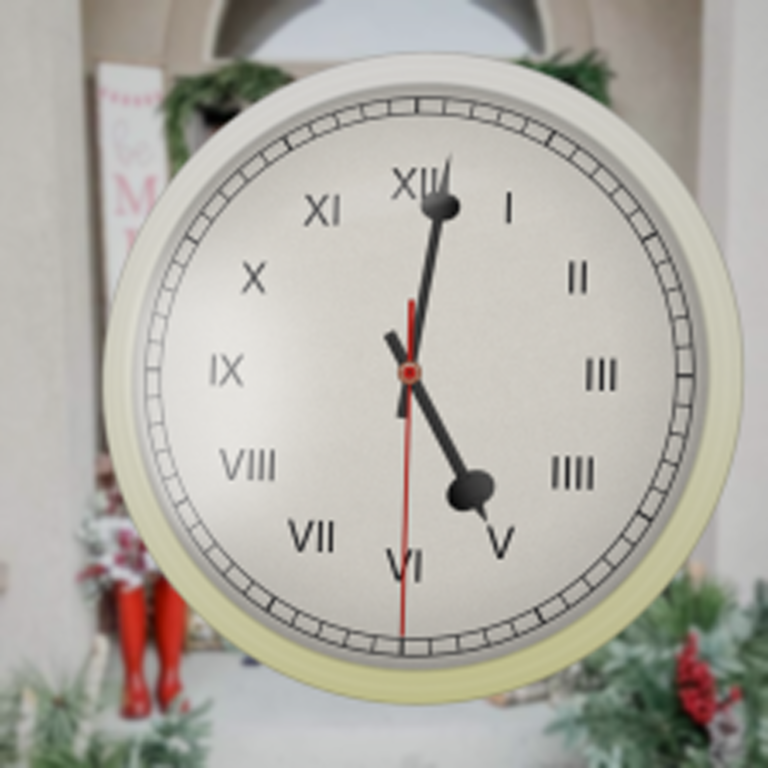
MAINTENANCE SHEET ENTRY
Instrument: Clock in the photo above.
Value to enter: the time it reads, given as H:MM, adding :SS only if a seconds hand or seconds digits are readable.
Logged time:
5:01:30
